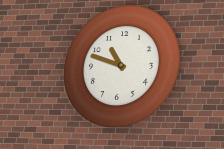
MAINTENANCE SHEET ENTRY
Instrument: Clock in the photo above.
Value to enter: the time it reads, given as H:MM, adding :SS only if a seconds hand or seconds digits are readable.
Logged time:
10:48
